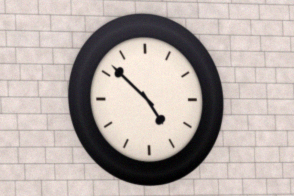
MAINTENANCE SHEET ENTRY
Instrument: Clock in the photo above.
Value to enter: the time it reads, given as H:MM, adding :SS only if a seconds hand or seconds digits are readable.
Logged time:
4:52
